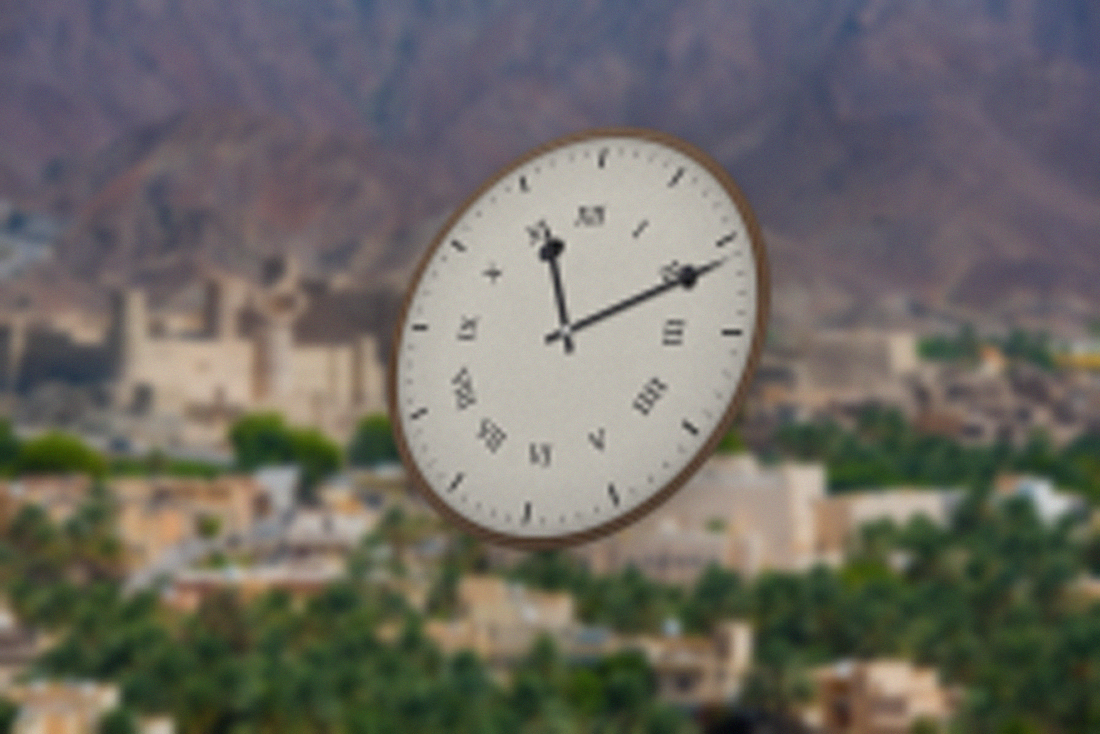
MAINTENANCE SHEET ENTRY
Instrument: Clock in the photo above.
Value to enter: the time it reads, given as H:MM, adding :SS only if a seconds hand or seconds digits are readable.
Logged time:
11:11
